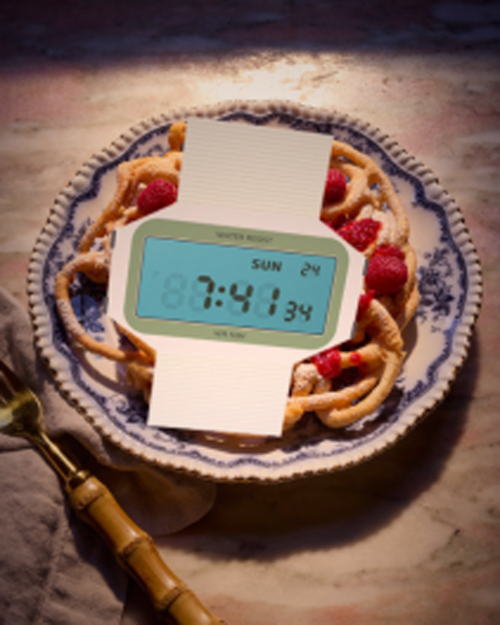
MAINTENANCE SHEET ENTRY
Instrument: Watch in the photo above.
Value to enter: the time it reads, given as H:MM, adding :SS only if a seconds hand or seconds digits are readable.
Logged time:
7:41:34
